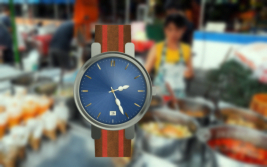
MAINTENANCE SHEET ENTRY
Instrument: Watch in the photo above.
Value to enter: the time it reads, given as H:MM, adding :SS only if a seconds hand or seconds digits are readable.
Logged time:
2:26
